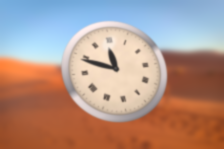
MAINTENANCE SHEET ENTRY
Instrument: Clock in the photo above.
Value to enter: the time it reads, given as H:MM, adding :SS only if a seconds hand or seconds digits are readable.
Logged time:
11:49
